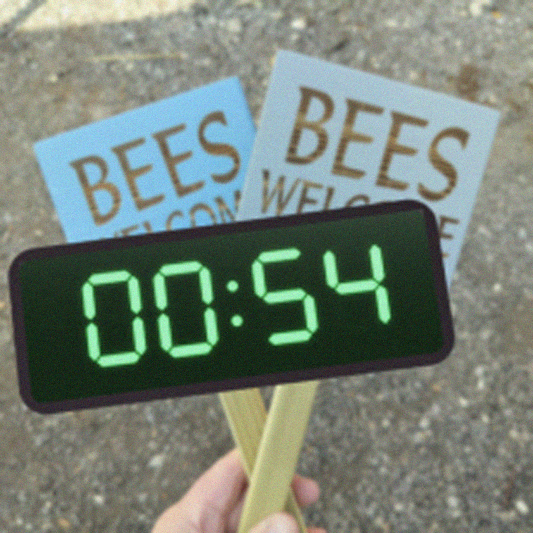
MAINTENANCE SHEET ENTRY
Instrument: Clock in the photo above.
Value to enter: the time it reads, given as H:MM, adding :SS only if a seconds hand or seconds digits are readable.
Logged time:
0:54
